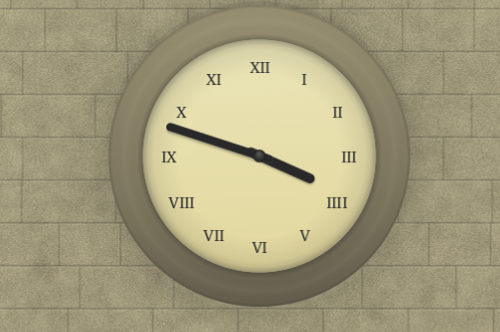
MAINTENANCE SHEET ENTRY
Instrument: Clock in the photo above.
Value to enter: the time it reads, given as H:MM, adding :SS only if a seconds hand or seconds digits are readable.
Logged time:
3:48
